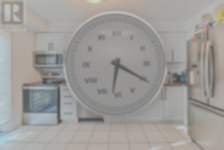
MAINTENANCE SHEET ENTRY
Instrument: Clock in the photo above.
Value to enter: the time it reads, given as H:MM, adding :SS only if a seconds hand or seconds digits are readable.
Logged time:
6:20
